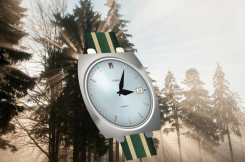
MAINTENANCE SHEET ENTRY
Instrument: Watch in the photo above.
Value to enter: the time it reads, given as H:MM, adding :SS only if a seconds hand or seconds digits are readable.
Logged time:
3:05
